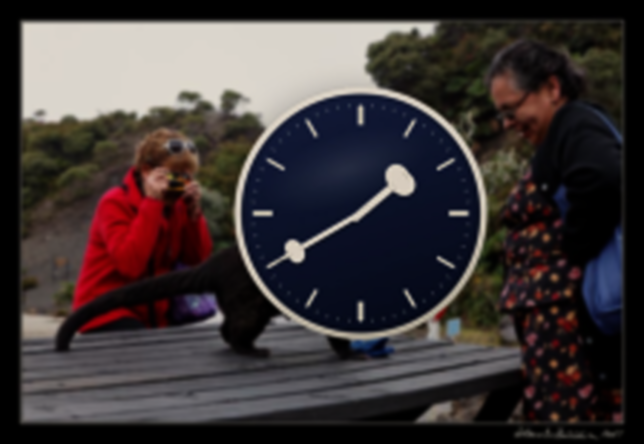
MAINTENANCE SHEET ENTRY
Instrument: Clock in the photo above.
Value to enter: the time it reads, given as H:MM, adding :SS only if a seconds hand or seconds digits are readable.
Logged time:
1:40
